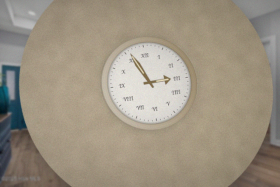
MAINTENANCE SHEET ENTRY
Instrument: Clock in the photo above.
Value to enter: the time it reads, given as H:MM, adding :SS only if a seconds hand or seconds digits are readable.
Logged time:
2:56
